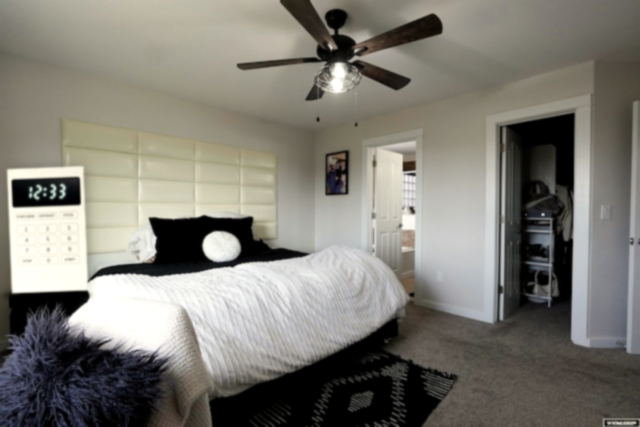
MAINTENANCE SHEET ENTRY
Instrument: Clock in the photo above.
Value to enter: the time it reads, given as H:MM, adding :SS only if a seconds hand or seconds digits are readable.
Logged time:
12:33
